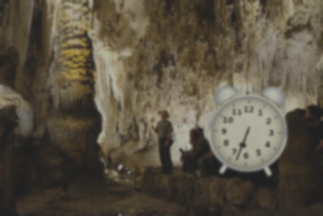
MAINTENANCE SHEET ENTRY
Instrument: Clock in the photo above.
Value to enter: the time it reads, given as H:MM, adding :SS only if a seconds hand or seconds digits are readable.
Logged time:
6:33
